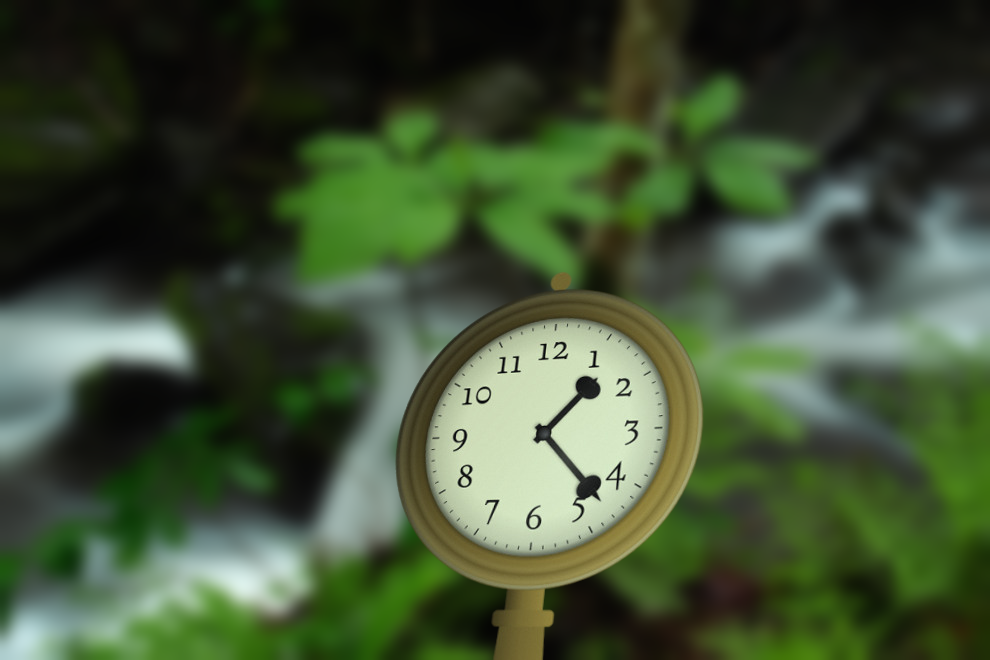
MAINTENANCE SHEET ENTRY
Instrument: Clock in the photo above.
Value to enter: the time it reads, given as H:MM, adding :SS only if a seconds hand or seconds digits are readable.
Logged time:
1:23
